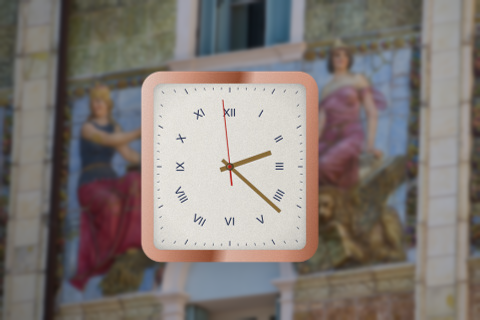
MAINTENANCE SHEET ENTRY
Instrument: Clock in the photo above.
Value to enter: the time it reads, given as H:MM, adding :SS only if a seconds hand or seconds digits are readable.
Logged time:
2:21:59
